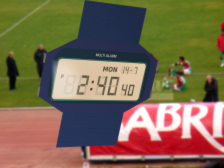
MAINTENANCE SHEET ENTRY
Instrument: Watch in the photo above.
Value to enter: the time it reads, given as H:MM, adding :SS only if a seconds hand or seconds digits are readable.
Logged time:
2:40:40
